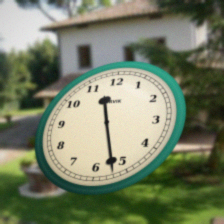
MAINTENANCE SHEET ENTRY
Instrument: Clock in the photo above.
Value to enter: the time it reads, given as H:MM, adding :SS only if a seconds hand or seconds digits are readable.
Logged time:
11:27
